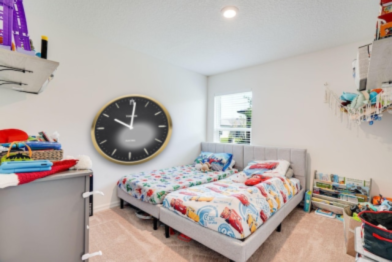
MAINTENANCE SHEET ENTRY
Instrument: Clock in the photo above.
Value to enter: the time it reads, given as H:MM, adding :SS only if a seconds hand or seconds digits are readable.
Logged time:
10:01
